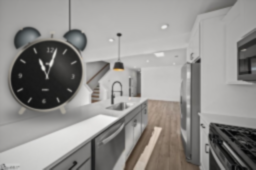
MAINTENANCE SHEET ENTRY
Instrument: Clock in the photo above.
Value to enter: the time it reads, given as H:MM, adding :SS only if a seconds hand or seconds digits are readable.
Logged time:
11:02
